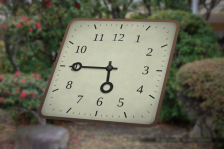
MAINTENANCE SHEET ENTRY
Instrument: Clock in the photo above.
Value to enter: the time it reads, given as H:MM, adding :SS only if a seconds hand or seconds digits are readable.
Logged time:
5:45
